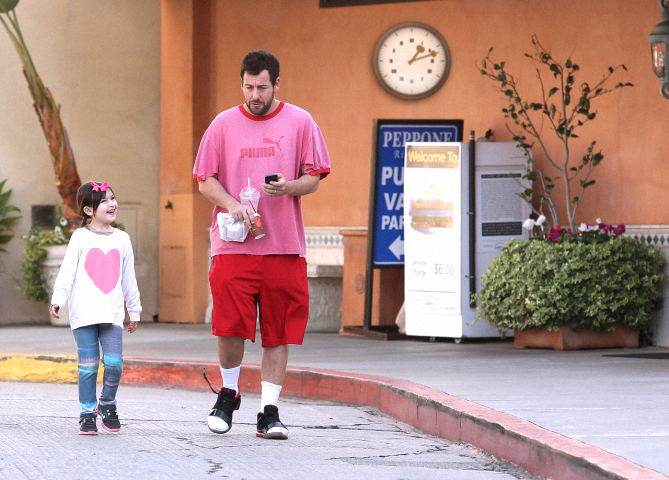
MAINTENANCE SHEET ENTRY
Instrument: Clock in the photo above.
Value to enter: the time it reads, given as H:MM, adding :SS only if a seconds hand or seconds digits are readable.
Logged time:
1:12
